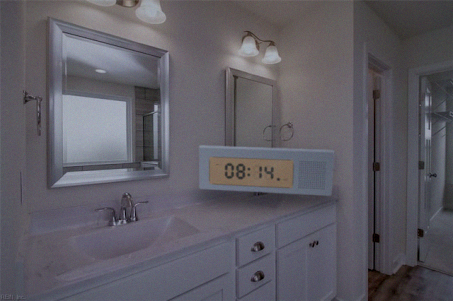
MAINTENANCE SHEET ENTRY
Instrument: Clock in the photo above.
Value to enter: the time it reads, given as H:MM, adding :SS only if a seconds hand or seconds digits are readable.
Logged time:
8:14
